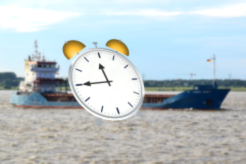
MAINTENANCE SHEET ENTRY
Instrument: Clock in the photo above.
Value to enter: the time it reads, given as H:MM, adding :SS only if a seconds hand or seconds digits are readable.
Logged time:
11:45
